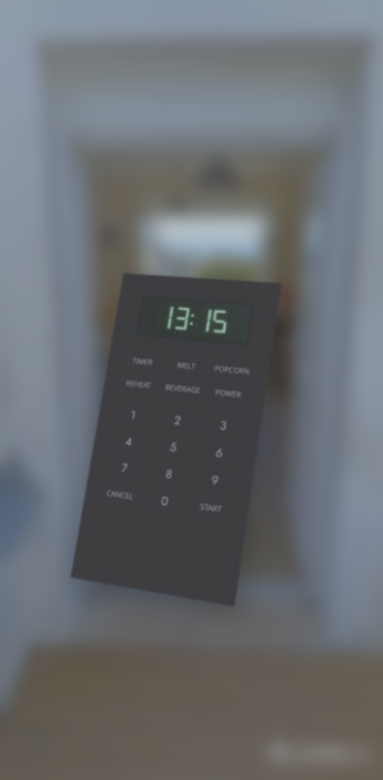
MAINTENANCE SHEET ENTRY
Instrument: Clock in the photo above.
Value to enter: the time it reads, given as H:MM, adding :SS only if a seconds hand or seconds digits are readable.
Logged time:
13:15
